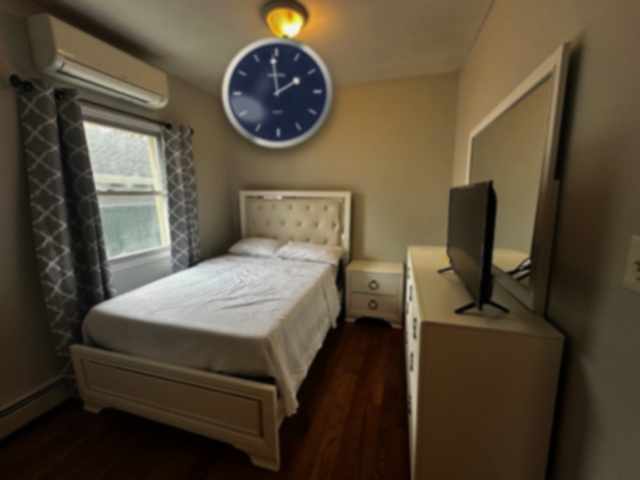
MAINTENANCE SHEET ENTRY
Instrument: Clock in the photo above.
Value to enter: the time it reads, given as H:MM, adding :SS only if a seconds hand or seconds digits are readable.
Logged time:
1:59
